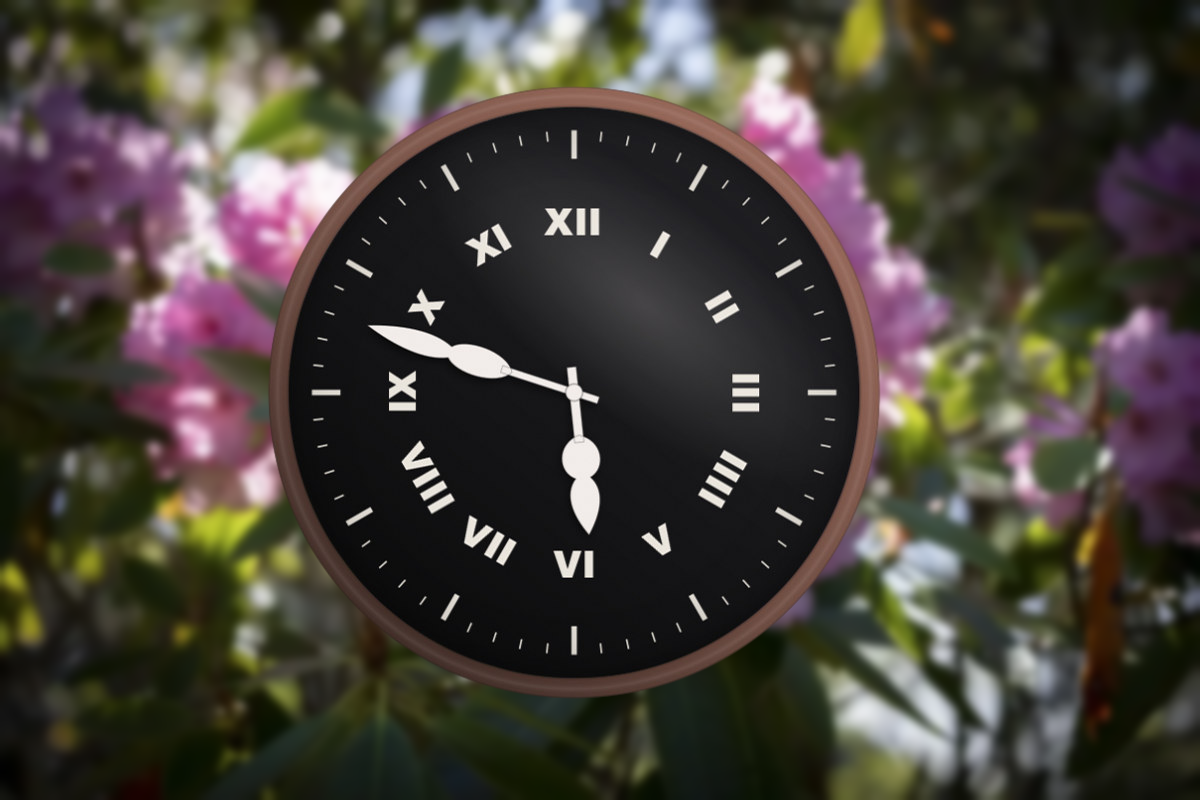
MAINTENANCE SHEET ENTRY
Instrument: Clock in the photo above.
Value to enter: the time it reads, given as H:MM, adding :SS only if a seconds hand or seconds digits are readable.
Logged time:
5:48
